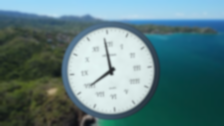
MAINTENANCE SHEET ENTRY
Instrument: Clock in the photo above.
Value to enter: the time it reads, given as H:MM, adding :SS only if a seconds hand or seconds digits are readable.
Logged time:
7:59
